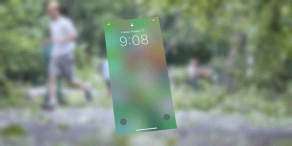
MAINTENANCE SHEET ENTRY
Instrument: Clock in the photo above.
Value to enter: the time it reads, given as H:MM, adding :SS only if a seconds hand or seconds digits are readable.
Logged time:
9:08
